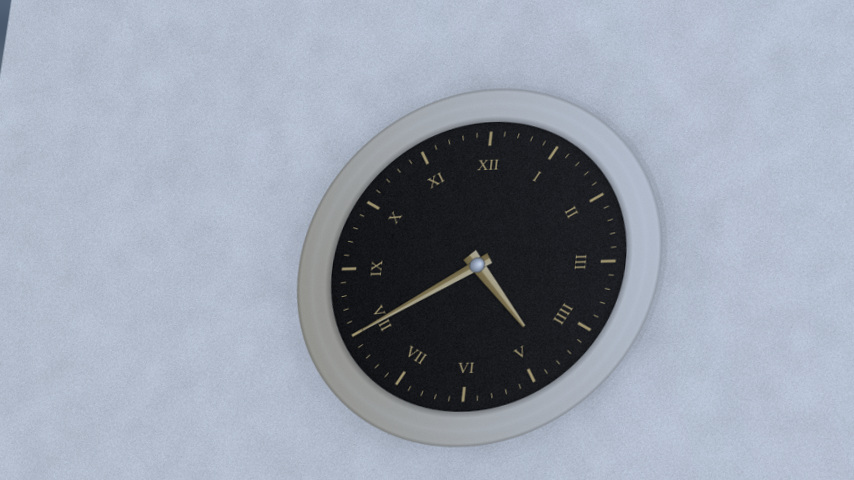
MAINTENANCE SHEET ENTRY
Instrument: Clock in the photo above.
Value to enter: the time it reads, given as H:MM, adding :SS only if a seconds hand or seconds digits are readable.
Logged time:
4:40
